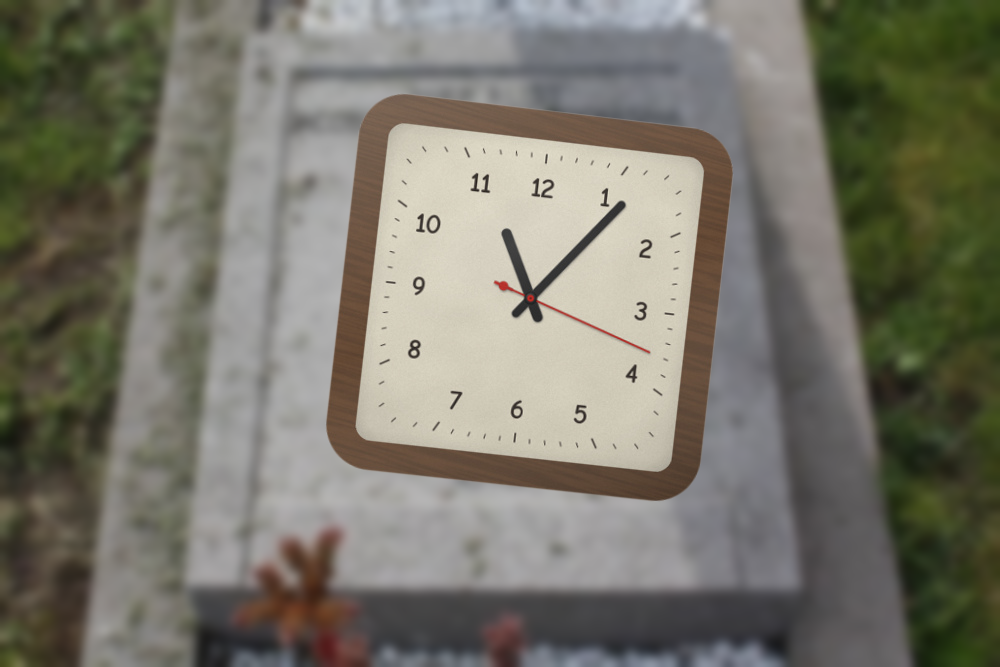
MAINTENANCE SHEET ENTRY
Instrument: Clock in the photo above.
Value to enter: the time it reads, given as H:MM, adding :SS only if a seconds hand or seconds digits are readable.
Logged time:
11:06:18
